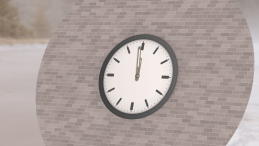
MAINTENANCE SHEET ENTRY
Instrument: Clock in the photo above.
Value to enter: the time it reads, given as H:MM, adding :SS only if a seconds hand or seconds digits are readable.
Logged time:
11:59
